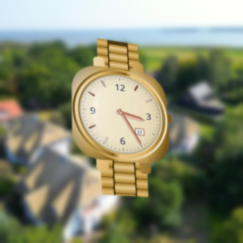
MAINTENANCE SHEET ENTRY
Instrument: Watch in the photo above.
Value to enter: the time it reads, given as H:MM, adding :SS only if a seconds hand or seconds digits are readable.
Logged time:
3:25
